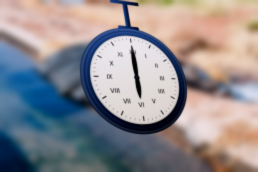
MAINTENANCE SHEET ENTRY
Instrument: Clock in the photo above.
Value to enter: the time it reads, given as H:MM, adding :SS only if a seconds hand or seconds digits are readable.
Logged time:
6:00
